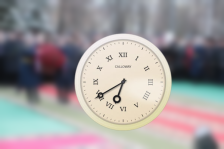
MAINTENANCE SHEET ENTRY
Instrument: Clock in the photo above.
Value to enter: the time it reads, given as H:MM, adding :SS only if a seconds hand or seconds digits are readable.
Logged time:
6:40
